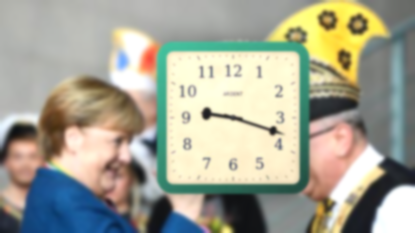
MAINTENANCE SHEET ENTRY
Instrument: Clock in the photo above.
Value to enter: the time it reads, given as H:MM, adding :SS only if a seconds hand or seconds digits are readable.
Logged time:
9:18
